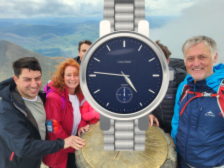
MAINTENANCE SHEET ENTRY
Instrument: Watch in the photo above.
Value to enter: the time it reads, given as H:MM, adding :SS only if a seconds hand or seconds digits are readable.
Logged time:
4:46
